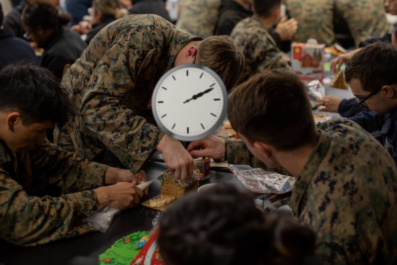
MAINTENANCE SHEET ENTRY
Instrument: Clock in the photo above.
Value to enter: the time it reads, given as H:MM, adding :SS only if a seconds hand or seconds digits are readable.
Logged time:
2:11
